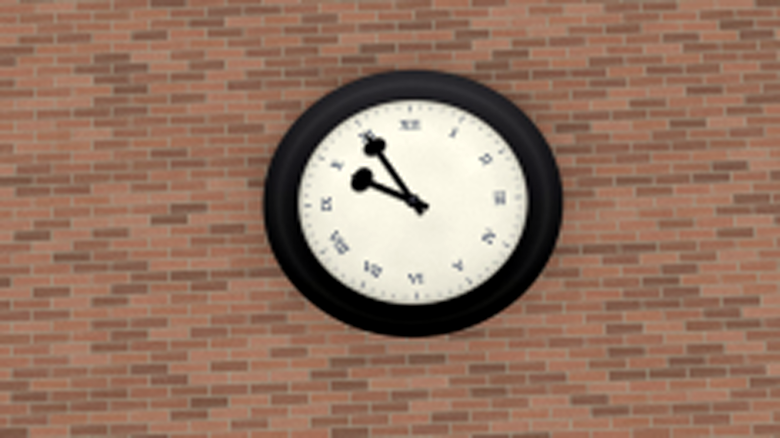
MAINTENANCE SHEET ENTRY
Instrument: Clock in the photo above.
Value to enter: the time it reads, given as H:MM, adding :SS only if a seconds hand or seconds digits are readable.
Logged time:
9:55
